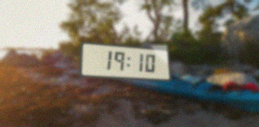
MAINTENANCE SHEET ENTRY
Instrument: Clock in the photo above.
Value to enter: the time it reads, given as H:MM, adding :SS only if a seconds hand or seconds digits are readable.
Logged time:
19:10
